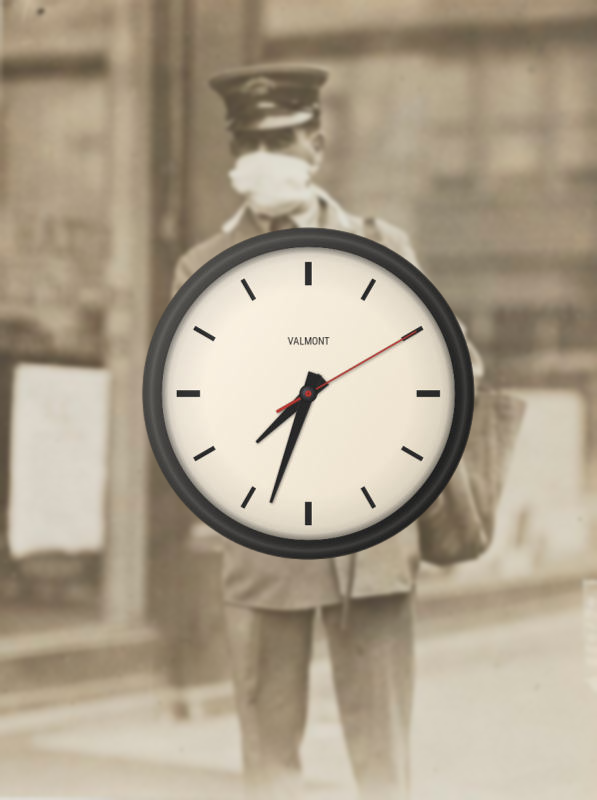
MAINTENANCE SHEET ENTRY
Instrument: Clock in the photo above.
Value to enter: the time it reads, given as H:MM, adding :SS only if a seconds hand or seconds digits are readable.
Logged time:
7:33:10
